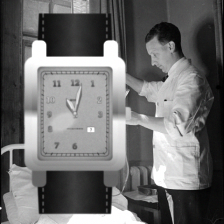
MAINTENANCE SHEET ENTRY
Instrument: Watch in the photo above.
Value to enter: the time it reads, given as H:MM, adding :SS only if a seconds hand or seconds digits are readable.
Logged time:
11:02
